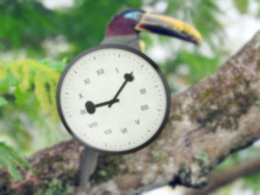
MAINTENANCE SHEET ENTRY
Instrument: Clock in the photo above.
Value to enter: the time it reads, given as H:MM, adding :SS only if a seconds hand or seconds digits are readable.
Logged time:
9:09
